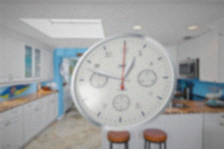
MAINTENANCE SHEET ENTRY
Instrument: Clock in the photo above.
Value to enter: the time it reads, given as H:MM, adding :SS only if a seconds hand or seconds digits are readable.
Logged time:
12:48
